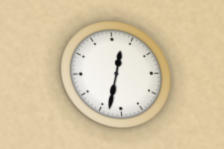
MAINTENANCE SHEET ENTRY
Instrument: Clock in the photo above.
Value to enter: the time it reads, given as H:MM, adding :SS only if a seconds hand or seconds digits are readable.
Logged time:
12:33
